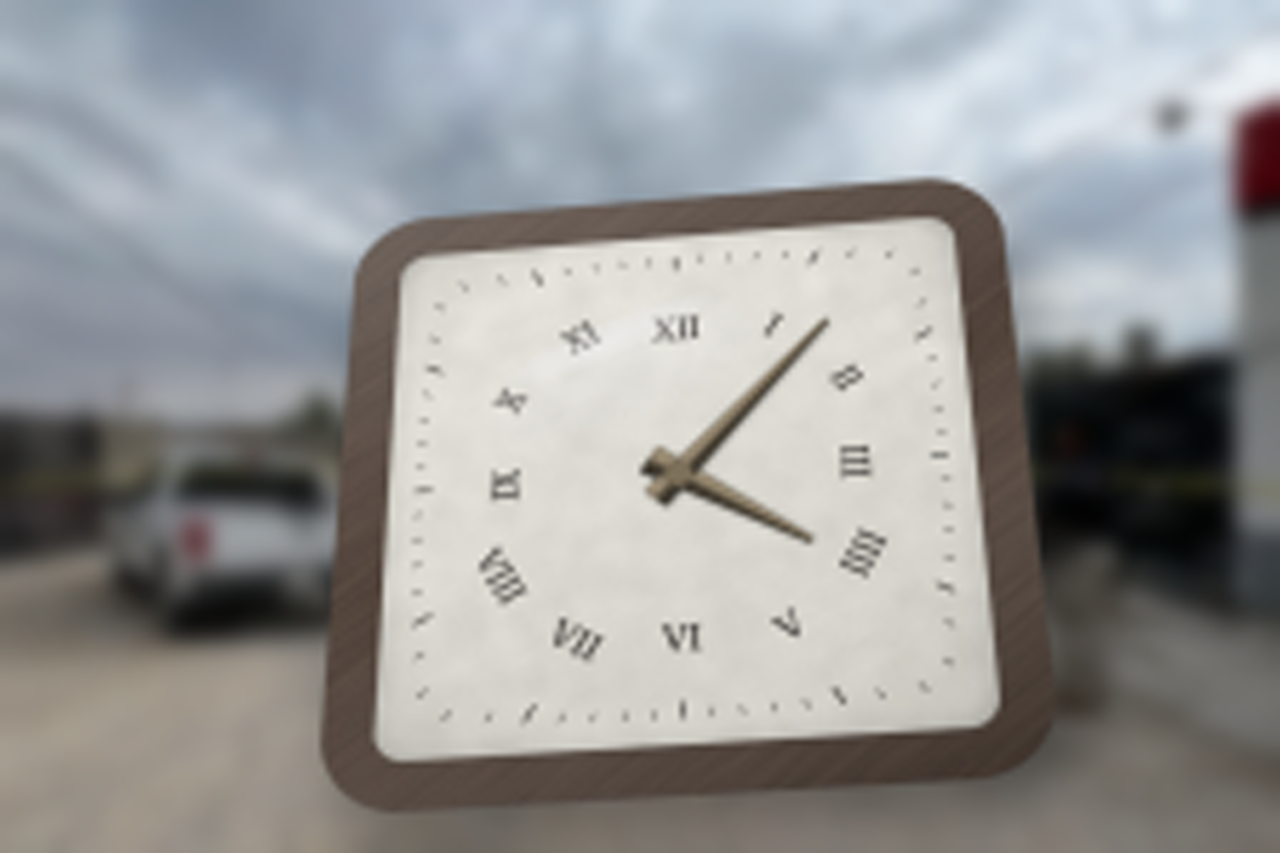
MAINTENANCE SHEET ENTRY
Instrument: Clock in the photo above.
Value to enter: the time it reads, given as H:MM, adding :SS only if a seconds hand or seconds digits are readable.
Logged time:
4:07
